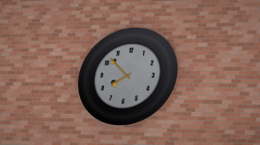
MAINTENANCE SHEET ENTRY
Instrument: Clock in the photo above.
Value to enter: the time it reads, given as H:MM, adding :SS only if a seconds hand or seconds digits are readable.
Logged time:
7:52
